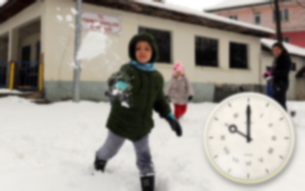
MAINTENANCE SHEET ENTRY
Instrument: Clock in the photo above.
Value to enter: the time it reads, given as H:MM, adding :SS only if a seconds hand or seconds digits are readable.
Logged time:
10:00
